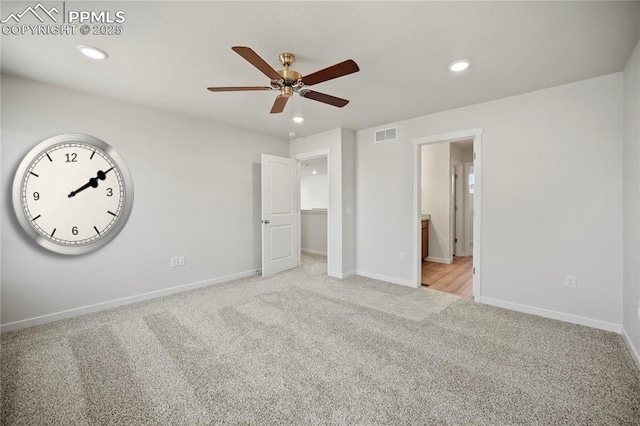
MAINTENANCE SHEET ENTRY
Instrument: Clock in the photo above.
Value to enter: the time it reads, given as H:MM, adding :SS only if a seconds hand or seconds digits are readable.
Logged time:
2:10
